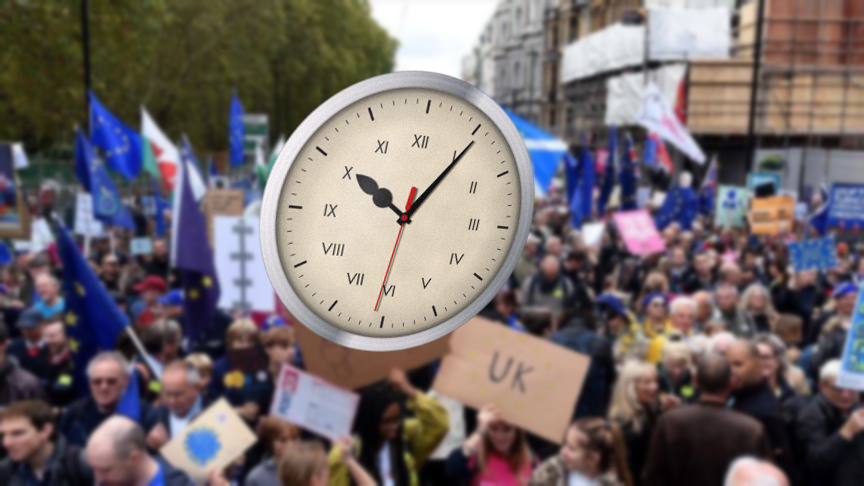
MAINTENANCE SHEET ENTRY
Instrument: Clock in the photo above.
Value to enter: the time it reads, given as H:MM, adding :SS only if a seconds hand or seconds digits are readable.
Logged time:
10:05:31
